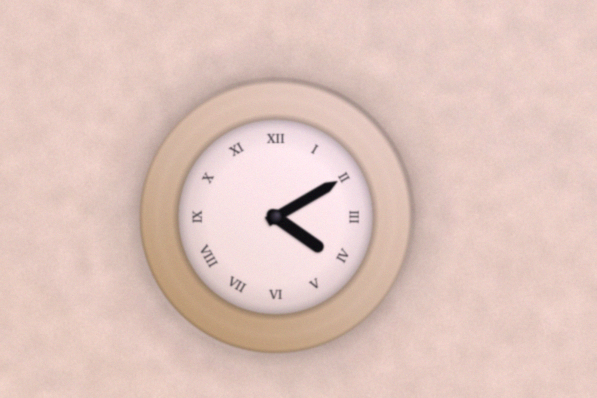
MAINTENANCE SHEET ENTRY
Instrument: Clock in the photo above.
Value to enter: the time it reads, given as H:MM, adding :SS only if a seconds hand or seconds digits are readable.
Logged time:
4:10
